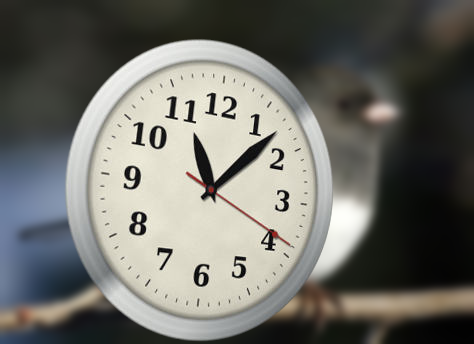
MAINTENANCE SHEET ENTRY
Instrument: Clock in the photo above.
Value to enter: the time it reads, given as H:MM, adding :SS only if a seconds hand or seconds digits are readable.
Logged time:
11:07:19
